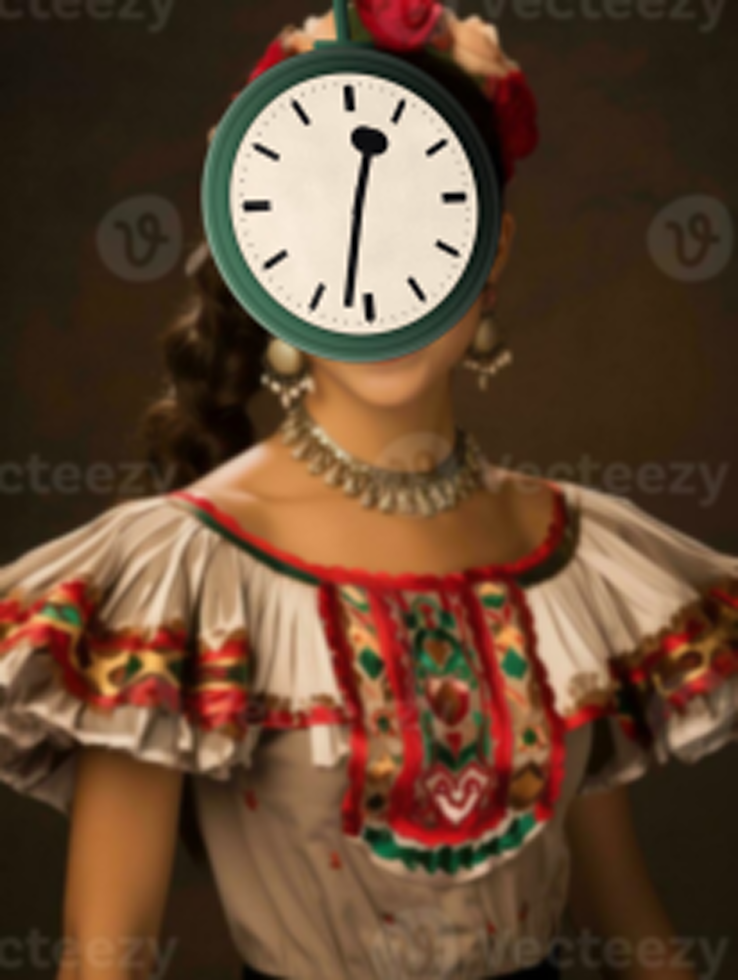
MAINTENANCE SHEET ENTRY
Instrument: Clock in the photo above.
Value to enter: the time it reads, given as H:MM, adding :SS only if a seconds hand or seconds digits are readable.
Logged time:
12:32
